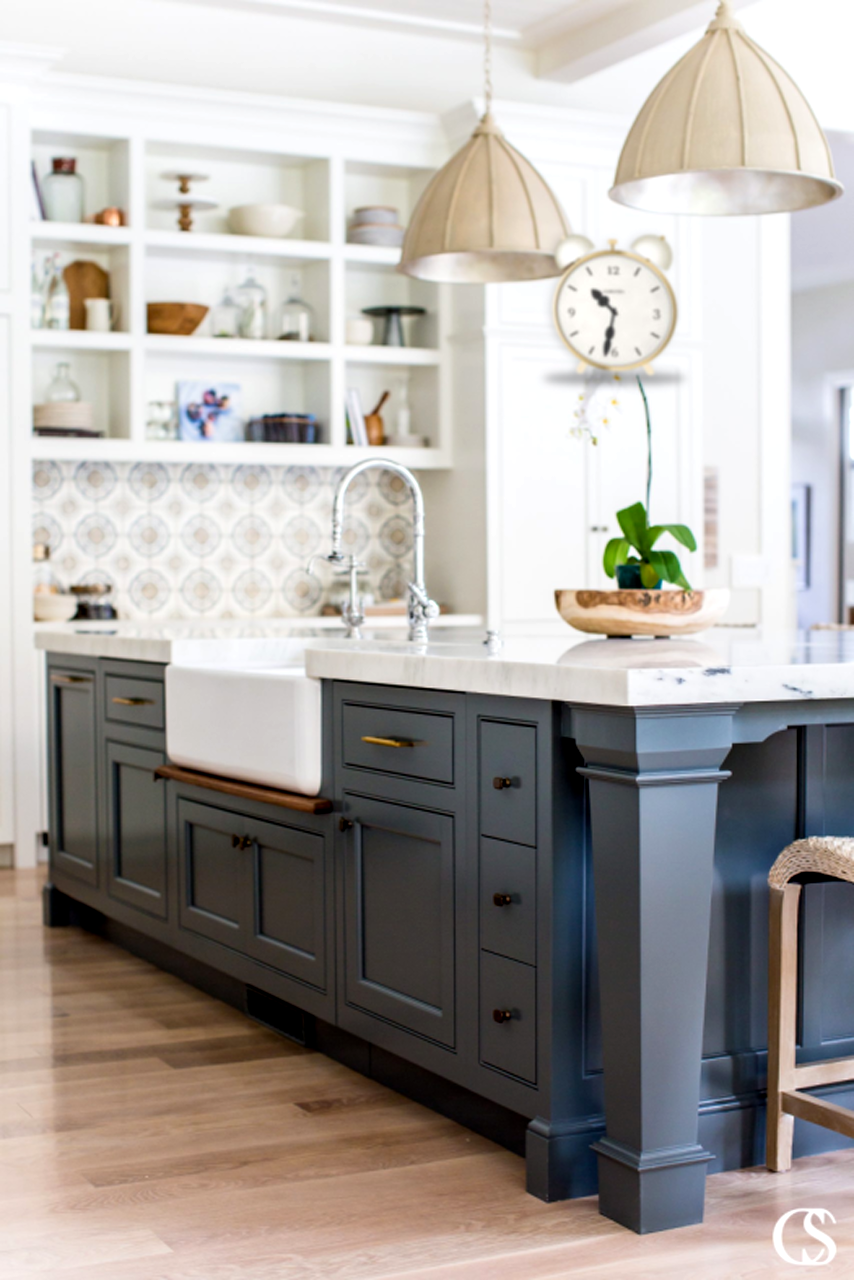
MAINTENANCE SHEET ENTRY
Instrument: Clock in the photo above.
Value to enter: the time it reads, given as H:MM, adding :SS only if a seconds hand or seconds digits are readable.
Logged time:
10:32
